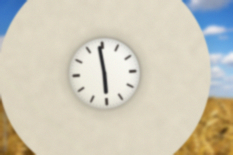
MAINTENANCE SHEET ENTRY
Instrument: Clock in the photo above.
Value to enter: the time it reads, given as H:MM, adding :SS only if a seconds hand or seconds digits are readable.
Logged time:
5:59
